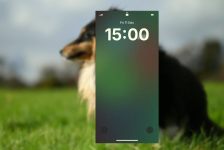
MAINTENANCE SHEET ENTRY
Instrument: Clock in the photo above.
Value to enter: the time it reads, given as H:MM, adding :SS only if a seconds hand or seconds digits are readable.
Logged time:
15:00
